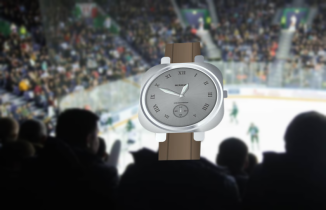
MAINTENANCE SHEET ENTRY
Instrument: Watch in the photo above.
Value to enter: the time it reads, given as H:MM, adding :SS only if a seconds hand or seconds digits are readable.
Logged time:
12:49
